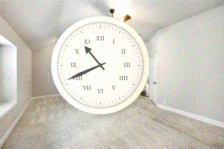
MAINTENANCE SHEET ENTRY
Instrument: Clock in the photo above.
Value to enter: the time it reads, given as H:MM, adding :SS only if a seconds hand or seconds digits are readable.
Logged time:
10:41
